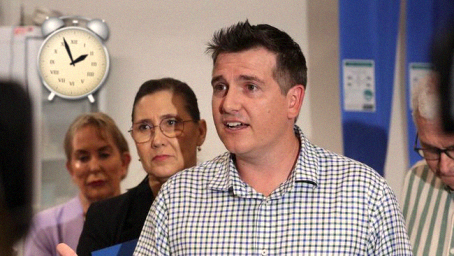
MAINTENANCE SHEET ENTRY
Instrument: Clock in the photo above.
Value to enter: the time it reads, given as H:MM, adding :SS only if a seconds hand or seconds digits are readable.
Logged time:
1:56
